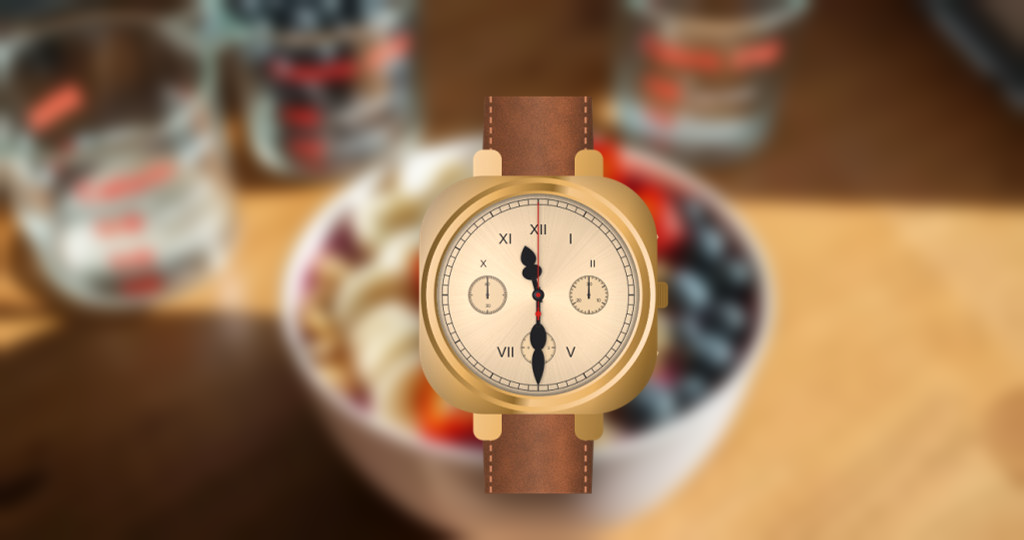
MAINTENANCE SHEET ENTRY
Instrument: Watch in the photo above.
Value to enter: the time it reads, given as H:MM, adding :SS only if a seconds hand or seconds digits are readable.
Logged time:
11:30
